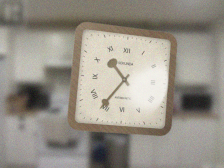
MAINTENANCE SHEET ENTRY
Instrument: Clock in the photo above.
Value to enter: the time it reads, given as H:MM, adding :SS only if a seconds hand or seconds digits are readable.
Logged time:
10:36
